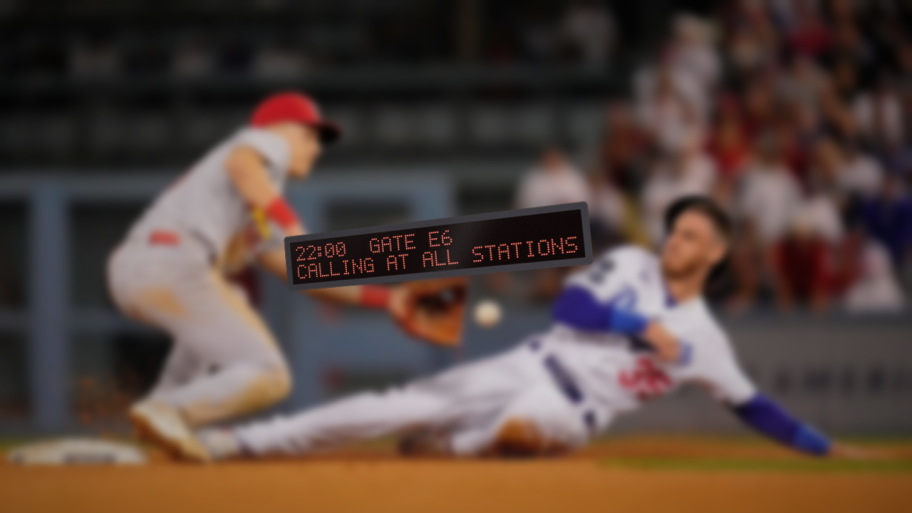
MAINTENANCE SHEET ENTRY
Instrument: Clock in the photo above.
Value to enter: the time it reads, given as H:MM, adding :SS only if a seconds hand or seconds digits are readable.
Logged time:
22:00
